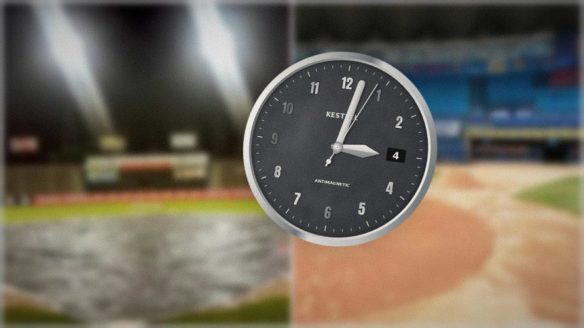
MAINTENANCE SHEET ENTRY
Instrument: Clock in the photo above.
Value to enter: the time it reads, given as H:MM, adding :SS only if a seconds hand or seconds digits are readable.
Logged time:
3:02:04
